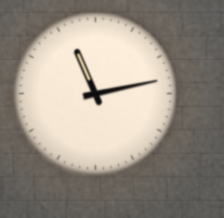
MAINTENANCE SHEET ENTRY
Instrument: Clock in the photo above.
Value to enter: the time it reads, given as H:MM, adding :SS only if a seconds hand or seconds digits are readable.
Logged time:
11:13
